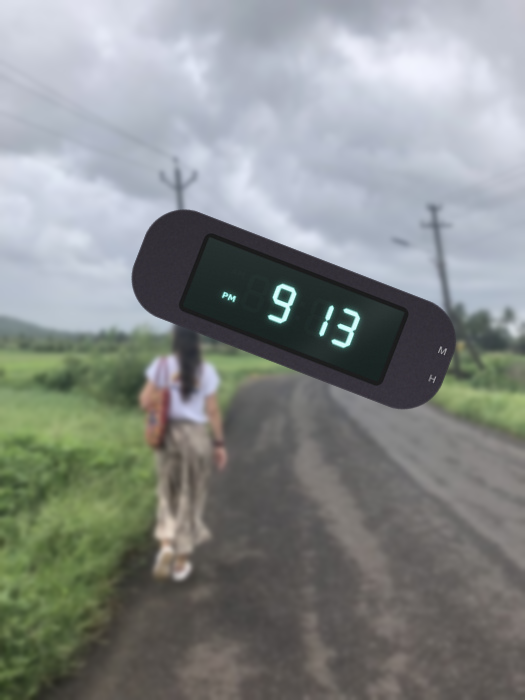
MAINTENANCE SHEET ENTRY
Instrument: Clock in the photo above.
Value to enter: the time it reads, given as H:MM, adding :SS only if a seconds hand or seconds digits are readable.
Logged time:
9:13
